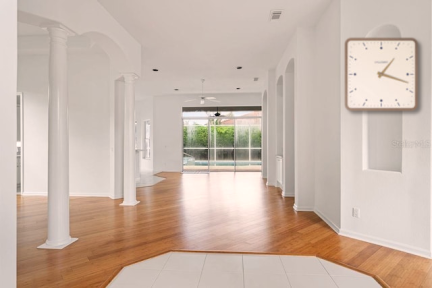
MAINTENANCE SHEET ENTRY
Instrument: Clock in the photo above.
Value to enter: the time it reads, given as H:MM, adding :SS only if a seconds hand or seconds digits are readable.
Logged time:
1:18
